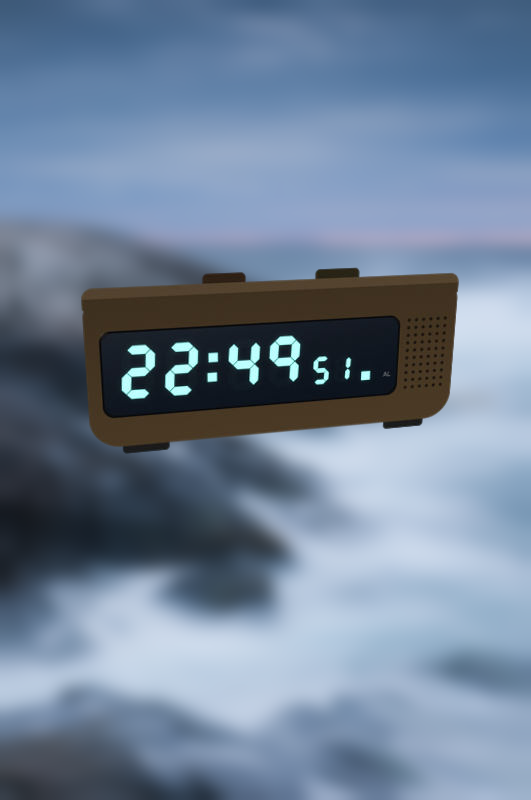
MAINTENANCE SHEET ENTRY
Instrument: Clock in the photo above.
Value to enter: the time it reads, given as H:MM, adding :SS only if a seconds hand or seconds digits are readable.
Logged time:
22:49:51
